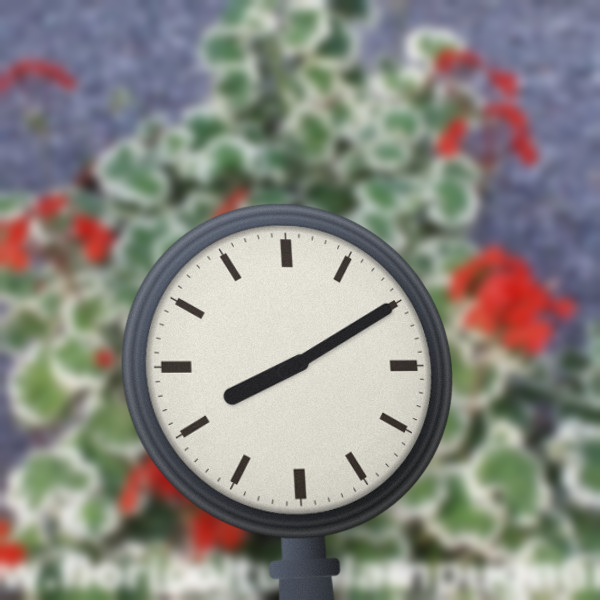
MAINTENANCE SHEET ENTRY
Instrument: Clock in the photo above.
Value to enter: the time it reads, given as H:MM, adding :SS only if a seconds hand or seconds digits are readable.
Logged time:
8:10
